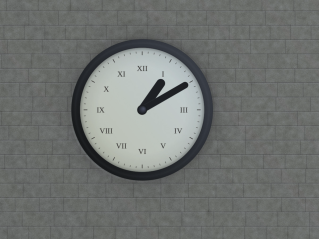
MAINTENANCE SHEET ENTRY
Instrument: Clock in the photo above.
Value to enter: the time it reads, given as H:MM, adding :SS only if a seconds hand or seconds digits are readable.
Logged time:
1:10
